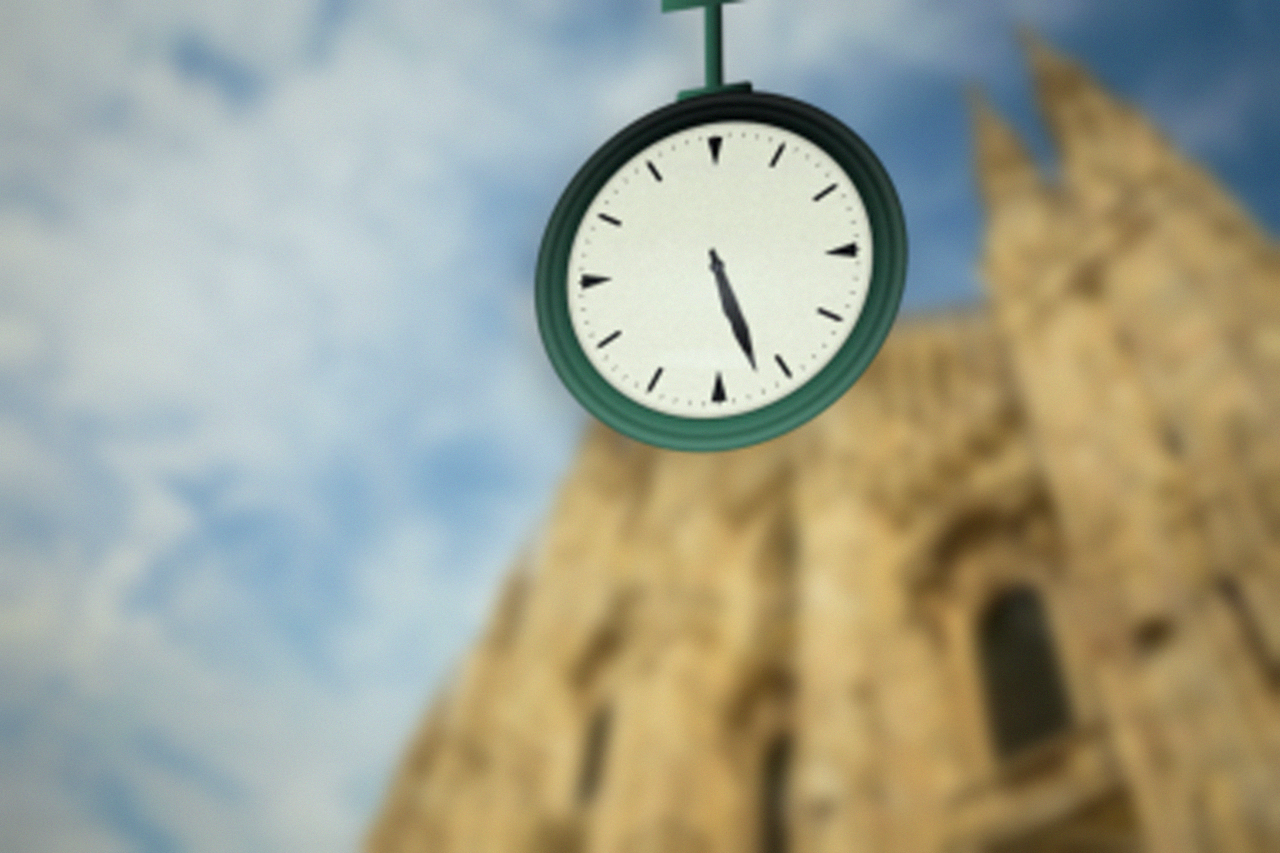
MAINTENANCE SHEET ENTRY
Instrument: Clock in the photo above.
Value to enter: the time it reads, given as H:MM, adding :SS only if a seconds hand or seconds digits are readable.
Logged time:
5:27
